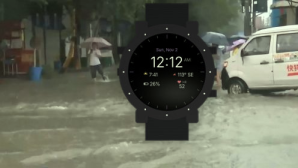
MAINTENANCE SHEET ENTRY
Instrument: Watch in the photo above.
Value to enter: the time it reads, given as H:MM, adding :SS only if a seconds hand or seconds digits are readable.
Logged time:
12:12
